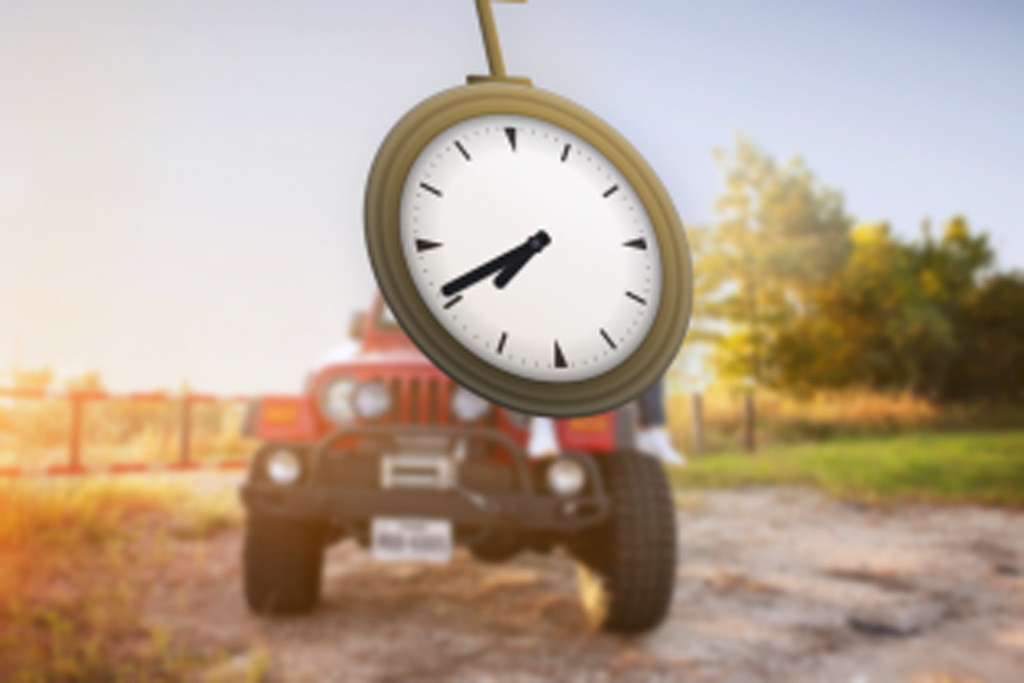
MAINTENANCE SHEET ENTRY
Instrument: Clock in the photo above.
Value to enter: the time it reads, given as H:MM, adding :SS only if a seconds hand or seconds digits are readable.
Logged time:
7:41
